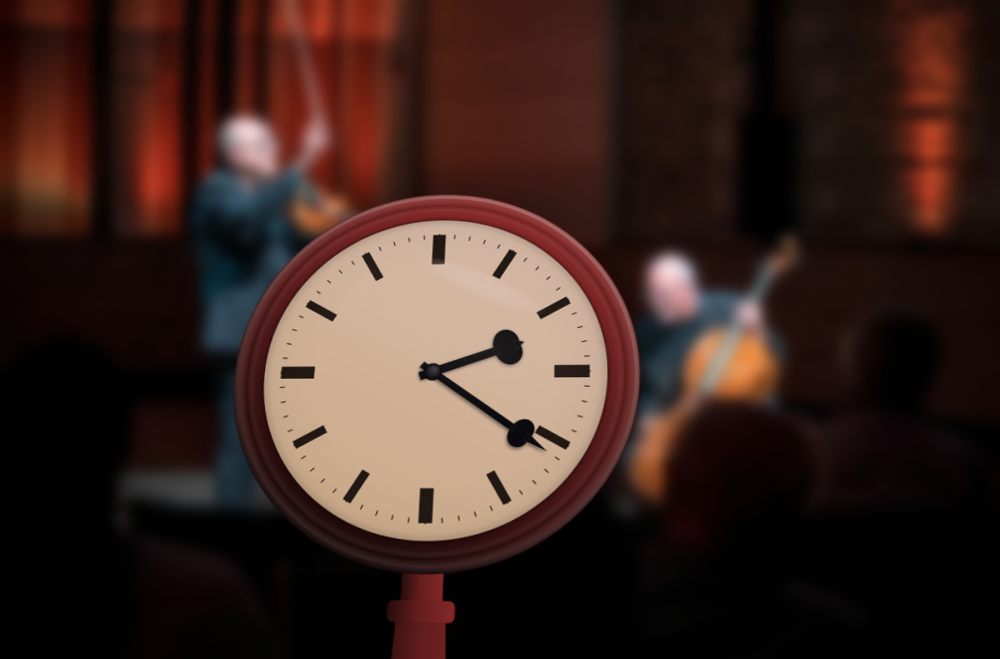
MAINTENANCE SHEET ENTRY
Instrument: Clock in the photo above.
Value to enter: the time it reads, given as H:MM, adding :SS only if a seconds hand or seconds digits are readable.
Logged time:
2:21
